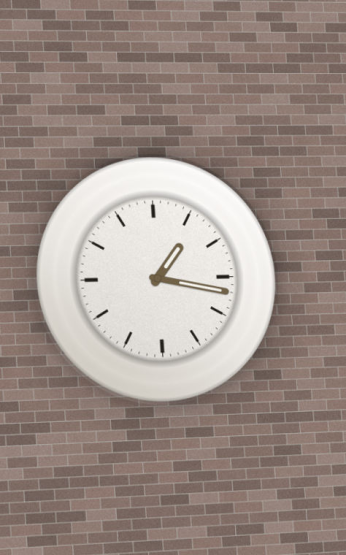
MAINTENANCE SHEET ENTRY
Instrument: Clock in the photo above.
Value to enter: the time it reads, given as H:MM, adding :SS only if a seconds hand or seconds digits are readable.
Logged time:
1:17
